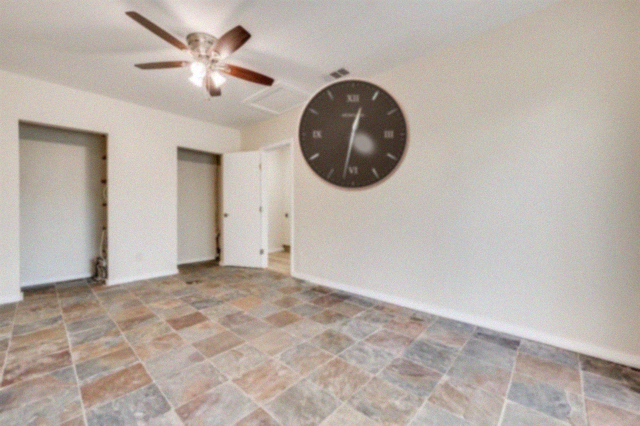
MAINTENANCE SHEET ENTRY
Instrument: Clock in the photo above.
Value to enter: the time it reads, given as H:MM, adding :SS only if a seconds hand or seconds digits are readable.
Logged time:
12:32
